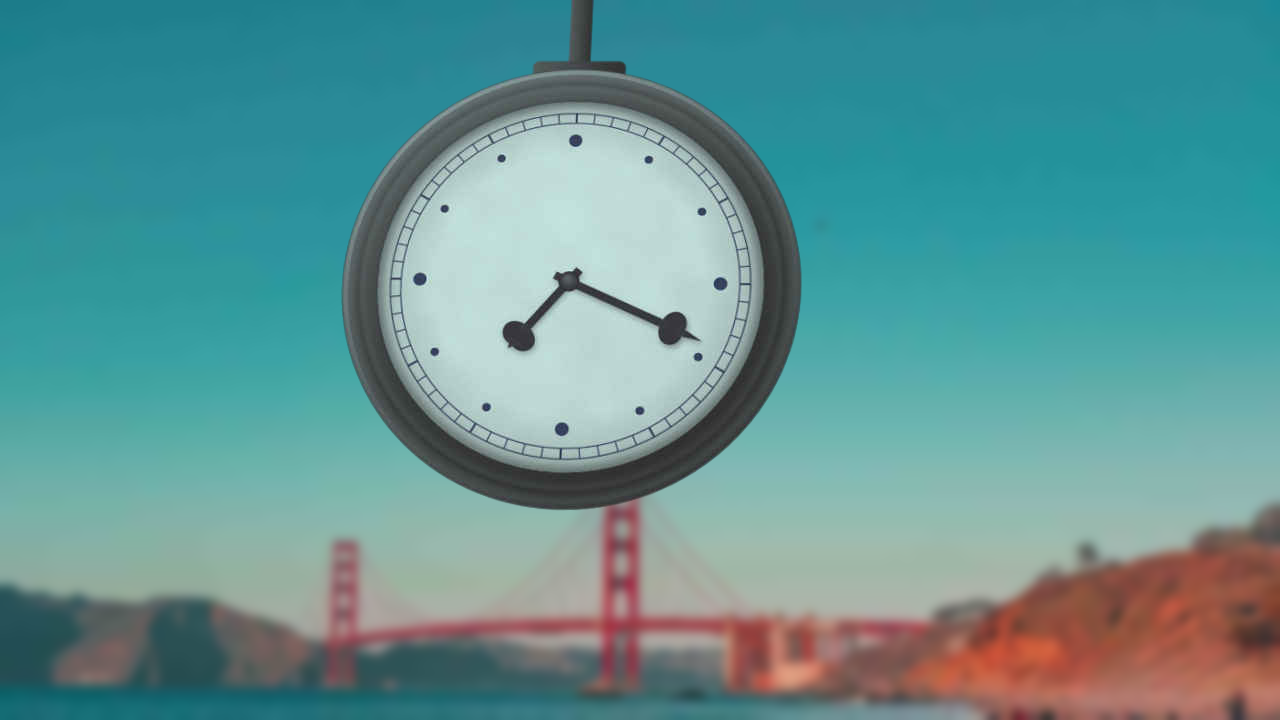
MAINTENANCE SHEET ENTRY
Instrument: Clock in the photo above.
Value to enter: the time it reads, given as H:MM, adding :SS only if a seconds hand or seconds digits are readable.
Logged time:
7:19
